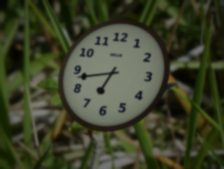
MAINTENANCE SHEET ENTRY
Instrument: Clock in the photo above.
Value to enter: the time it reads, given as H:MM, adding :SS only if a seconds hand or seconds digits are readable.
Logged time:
6:43
